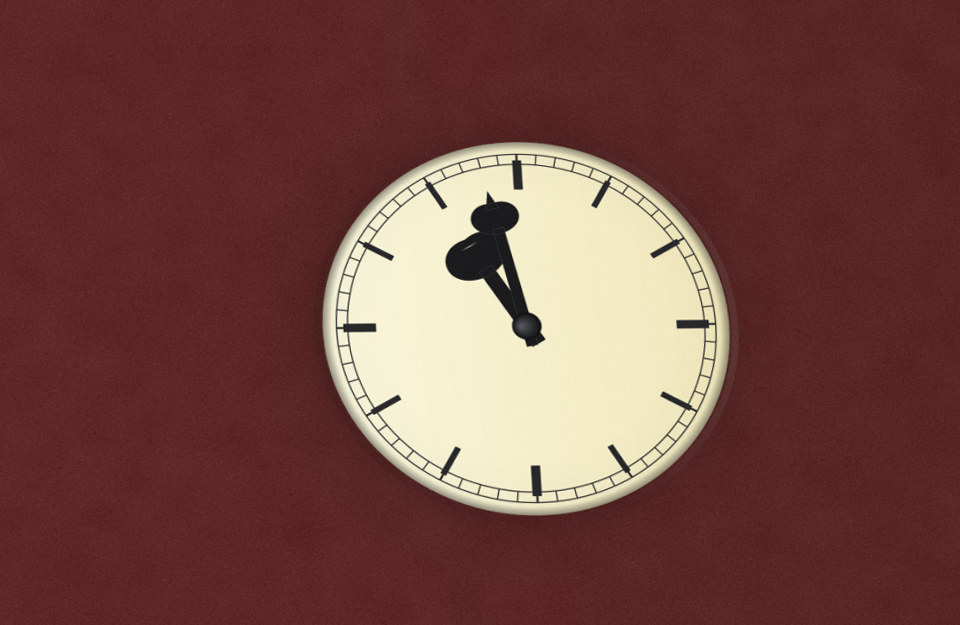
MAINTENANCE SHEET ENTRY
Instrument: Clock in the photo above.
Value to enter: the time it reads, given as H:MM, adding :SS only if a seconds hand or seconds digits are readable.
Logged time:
10:58
